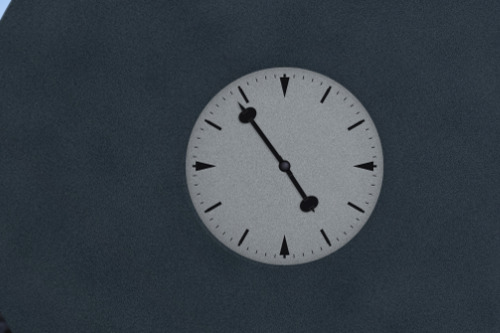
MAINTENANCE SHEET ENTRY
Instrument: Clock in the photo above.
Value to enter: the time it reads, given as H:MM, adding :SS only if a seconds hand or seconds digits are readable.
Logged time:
4:54
